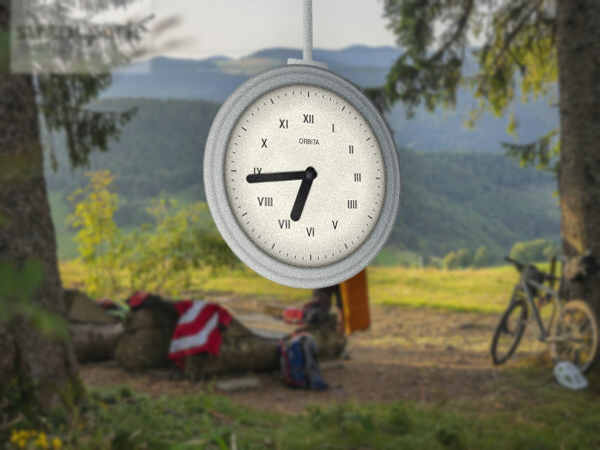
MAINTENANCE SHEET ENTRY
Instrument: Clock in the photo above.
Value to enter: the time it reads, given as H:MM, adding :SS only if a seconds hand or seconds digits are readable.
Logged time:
6:44
